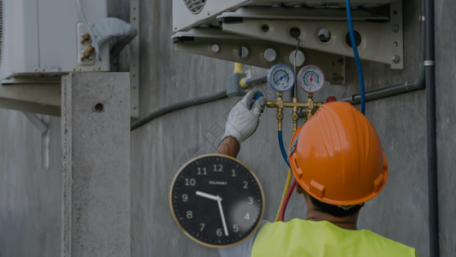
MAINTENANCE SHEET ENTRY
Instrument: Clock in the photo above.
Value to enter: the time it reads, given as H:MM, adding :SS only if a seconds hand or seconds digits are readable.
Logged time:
9:28
